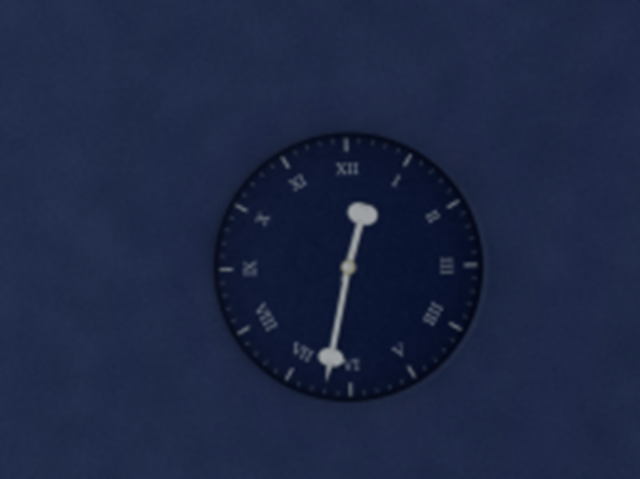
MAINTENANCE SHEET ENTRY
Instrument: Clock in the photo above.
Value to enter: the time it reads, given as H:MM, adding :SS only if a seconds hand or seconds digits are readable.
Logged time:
12:32
